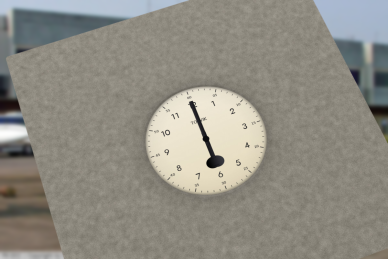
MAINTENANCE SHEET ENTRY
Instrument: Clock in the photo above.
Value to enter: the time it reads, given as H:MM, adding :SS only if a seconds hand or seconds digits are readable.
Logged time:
6:00
